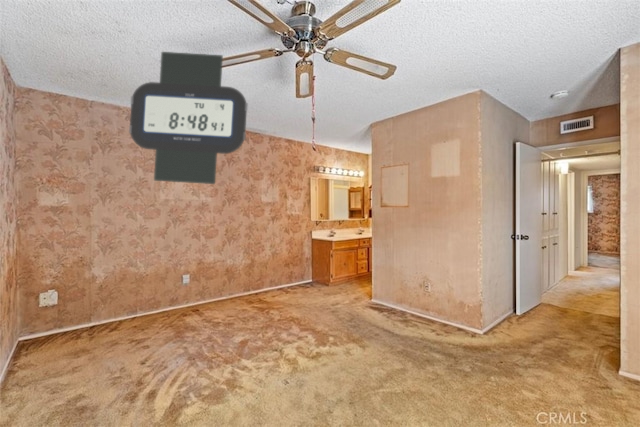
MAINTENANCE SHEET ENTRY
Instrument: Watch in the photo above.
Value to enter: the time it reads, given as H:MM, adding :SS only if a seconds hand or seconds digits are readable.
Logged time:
8:48:41
